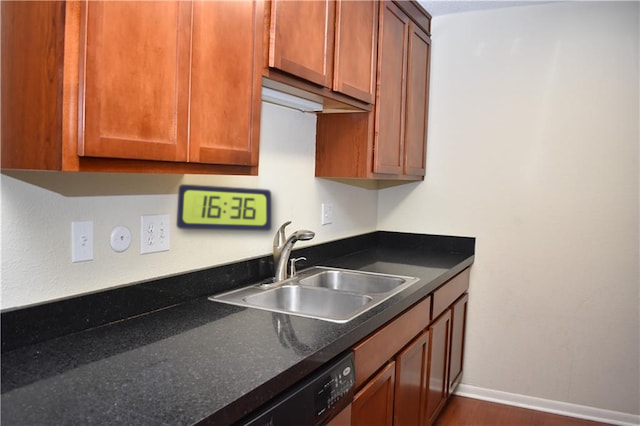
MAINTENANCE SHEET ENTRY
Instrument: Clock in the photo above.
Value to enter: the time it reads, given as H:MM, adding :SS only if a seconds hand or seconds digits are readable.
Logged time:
16:36
